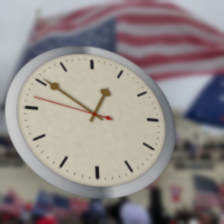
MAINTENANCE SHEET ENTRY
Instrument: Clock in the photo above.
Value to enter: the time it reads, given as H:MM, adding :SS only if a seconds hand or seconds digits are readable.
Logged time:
12:50:47
